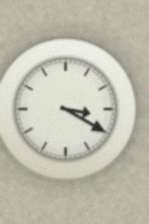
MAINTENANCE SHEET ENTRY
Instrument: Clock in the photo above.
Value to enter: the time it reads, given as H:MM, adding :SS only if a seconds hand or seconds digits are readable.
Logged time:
3:20
